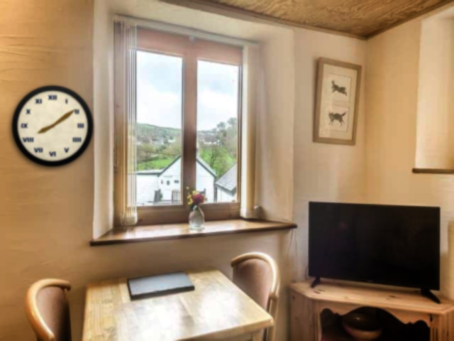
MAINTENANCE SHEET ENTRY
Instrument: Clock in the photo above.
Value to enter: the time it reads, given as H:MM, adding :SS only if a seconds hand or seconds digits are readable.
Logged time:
8:09
